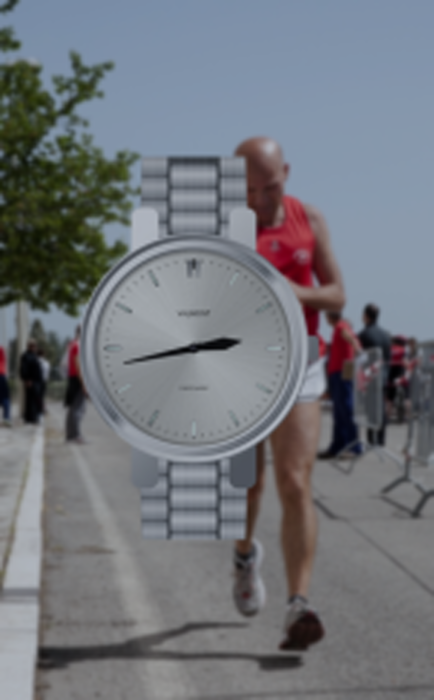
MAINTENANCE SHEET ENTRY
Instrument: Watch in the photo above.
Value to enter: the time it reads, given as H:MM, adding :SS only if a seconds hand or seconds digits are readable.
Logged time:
2:43
